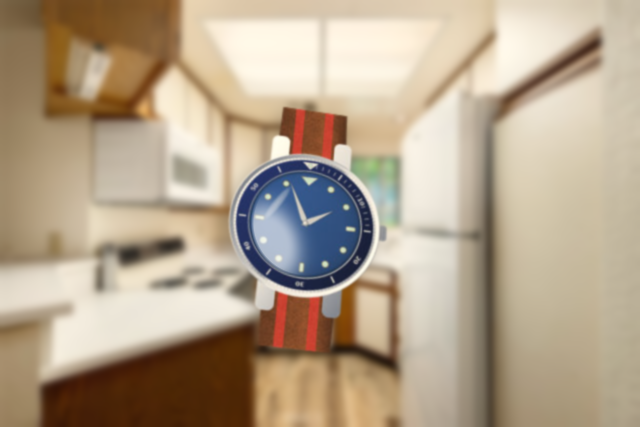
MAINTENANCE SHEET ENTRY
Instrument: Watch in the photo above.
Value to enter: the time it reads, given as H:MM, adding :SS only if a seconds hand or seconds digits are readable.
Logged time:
1:56
